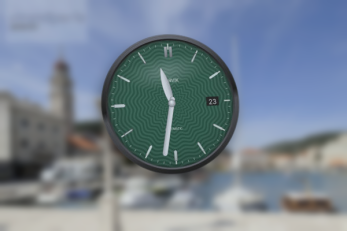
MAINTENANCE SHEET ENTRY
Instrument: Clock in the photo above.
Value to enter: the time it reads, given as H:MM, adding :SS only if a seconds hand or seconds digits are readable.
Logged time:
11:32
